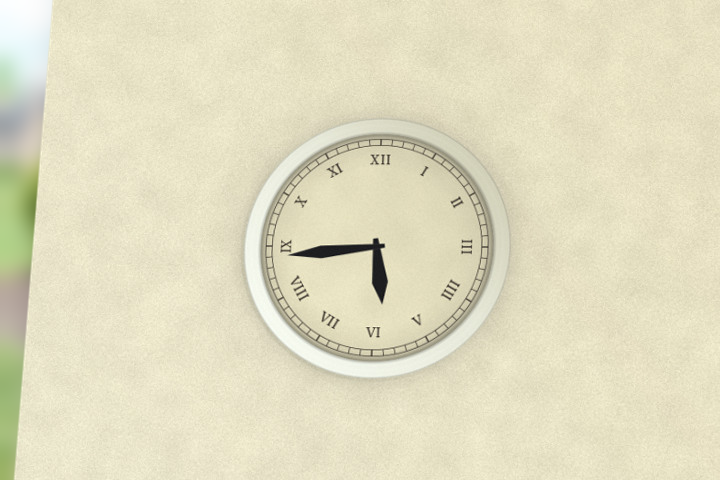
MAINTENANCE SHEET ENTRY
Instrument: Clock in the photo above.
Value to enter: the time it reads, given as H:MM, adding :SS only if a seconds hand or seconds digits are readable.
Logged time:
5:44
